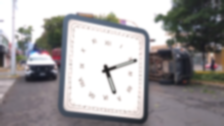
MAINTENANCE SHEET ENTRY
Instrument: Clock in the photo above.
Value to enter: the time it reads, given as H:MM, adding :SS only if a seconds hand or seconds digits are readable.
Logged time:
5:11
